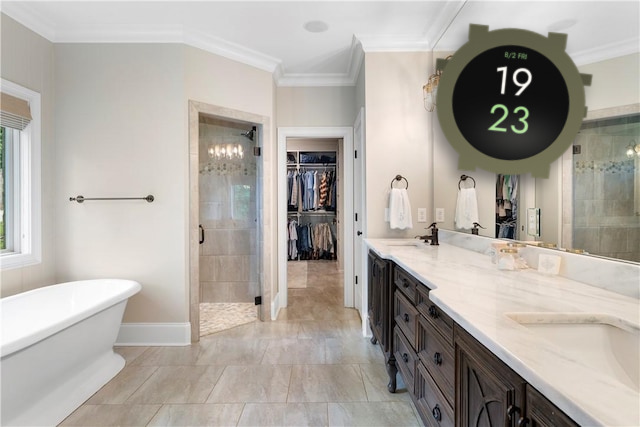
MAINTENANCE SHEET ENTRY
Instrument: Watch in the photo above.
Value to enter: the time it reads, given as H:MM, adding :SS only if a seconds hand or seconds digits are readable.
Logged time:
19:23
